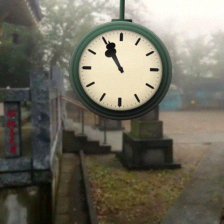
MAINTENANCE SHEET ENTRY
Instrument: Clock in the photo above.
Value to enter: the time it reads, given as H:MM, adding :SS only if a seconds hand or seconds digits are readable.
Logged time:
10:56
